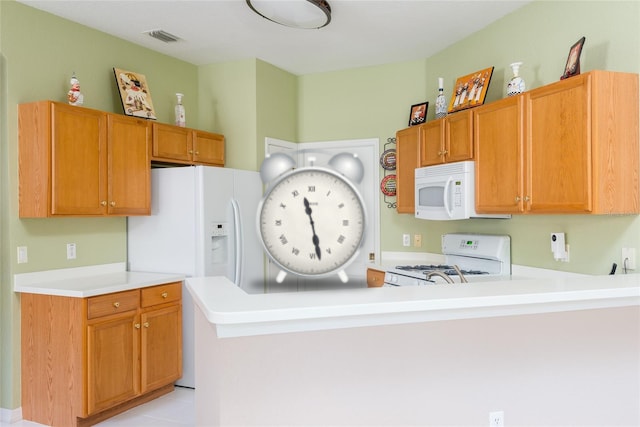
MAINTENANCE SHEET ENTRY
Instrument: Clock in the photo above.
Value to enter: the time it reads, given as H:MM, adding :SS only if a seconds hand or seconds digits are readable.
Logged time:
11:28
